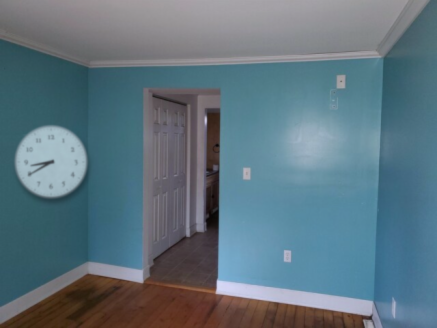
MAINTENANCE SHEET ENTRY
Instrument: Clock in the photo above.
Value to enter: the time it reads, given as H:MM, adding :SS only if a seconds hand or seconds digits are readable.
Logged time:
8:40
